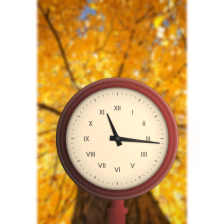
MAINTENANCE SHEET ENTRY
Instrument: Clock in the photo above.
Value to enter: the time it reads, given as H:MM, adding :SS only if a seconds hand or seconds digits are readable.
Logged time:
11:16
